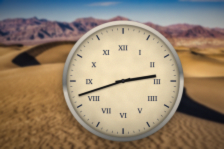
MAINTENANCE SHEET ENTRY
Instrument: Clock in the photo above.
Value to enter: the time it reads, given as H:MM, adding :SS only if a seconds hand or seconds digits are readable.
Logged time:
2:42
